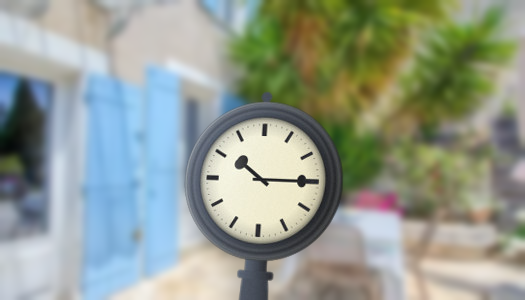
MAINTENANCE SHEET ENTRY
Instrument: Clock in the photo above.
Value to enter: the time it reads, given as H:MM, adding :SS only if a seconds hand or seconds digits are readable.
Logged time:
10:15
